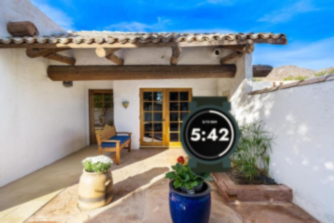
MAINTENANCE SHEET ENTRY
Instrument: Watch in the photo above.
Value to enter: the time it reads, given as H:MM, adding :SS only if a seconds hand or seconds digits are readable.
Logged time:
5:42
